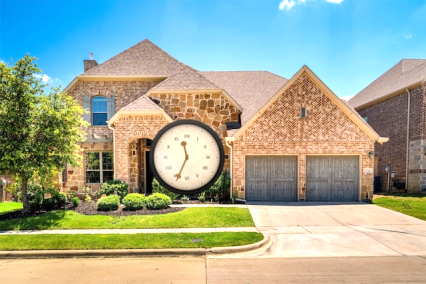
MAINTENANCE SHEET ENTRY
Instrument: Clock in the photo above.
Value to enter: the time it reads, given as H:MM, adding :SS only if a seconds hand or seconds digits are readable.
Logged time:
11:34
